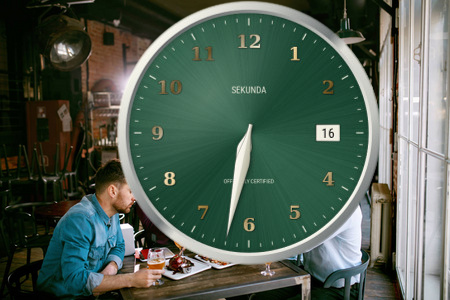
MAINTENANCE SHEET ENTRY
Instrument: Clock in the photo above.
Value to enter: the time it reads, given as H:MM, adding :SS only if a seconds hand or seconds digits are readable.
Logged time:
6:32
